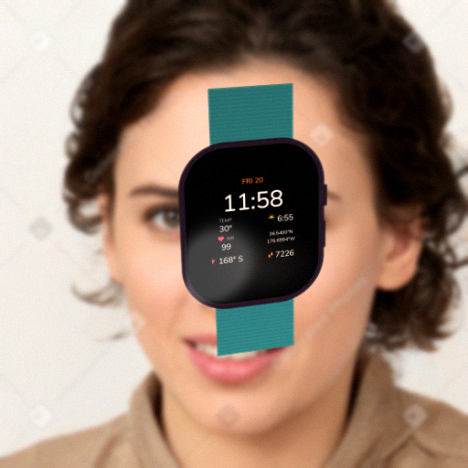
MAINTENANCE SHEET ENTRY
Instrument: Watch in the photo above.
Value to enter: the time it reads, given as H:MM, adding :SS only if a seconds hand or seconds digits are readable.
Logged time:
11:58
